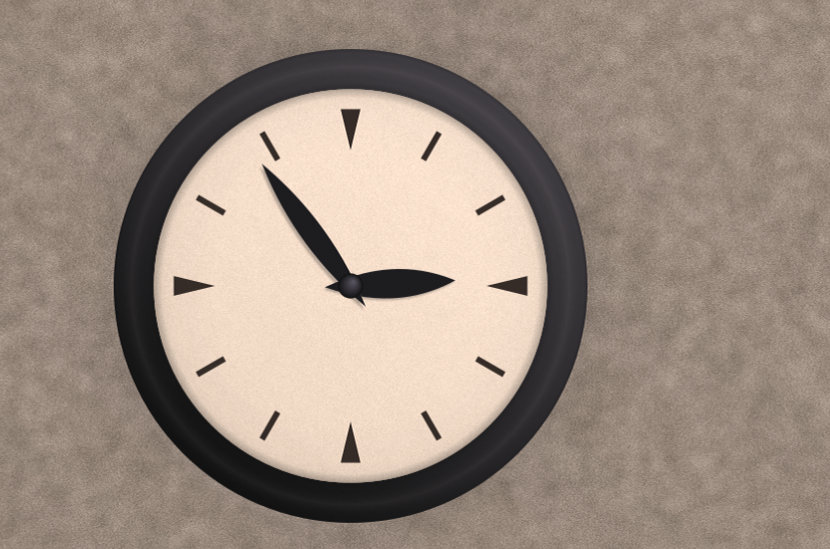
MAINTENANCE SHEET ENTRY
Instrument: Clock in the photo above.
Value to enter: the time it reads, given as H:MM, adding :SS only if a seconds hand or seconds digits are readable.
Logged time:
2:54
